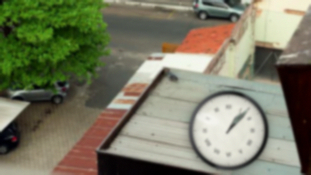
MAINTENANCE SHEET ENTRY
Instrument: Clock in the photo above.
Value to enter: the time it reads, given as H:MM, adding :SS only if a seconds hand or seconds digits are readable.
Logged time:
1:07
